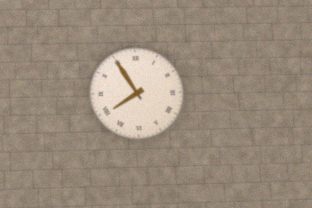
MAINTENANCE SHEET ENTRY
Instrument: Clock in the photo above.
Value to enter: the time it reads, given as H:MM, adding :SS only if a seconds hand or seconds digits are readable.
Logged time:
7:55
